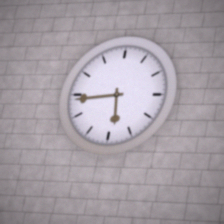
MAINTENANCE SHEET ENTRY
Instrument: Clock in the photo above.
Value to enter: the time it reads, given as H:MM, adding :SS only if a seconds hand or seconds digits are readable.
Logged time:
5:44
